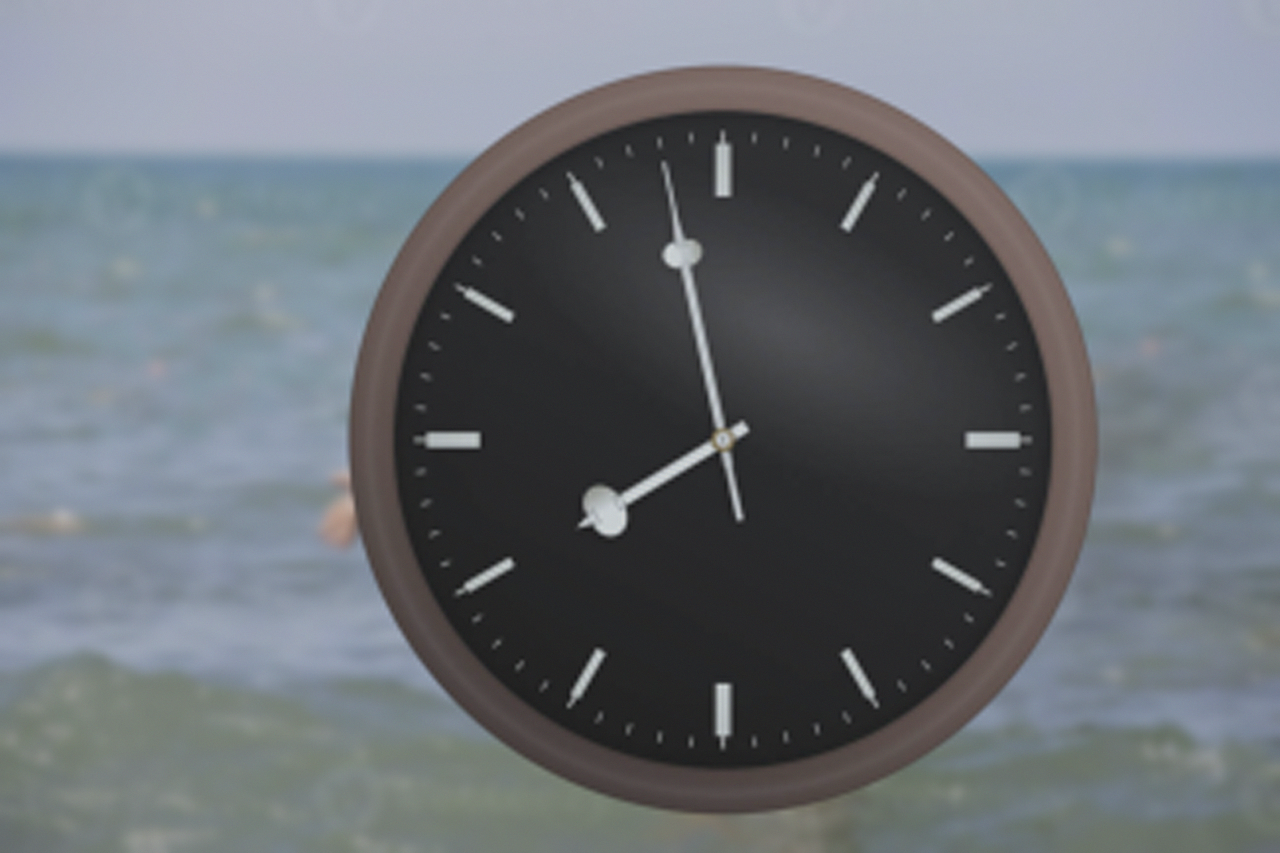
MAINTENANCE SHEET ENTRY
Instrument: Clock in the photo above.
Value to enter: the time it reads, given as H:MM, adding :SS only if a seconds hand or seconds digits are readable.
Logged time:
7:57:58
